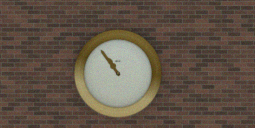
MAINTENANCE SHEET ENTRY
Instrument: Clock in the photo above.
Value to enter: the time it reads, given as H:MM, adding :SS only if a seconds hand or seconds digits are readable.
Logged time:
10:54
